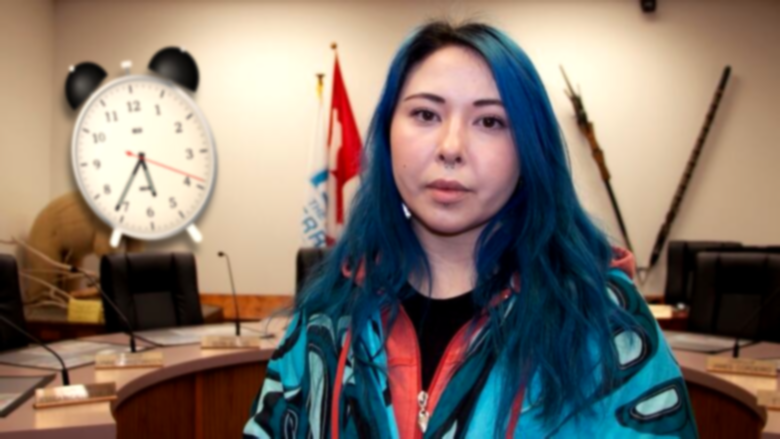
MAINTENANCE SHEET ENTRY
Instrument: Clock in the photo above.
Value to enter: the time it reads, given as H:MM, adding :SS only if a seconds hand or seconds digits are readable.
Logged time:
5:36:19
